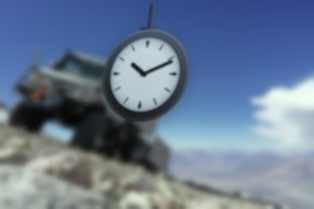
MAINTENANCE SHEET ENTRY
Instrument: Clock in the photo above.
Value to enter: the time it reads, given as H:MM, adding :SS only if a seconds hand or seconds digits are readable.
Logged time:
10:11
